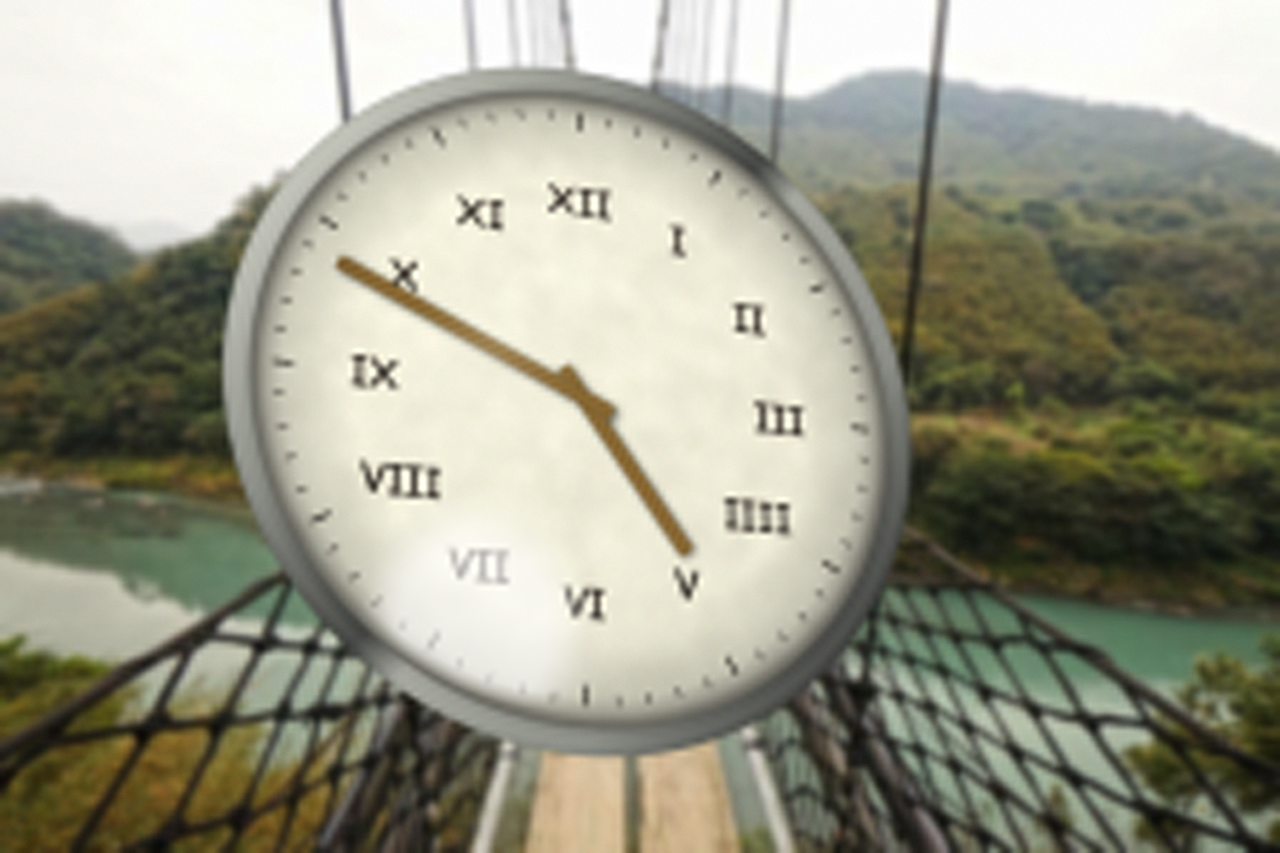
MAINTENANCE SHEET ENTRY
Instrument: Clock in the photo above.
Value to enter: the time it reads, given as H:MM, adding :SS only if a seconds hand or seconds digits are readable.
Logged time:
4:49
